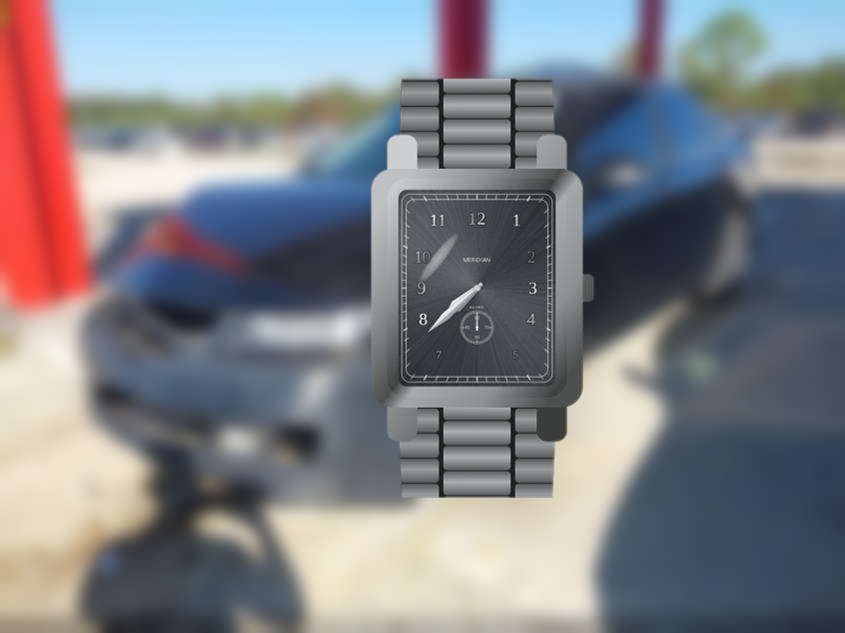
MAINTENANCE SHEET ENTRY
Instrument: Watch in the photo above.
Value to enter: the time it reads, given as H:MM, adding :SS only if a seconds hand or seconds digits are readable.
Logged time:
7:38
